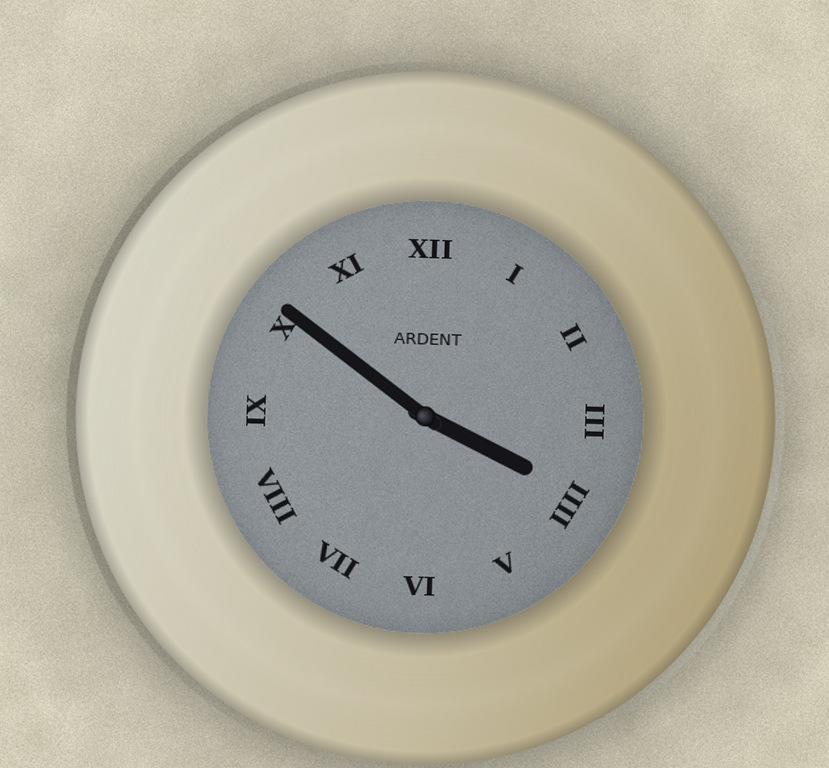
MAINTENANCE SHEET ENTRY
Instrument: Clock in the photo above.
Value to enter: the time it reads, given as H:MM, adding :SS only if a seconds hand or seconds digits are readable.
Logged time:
3:51
